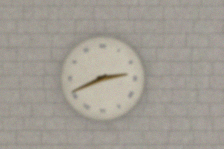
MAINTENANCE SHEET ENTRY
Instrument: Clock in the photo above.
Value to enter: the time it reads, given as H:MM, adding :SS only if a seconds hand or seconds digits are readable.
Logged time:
2:41
